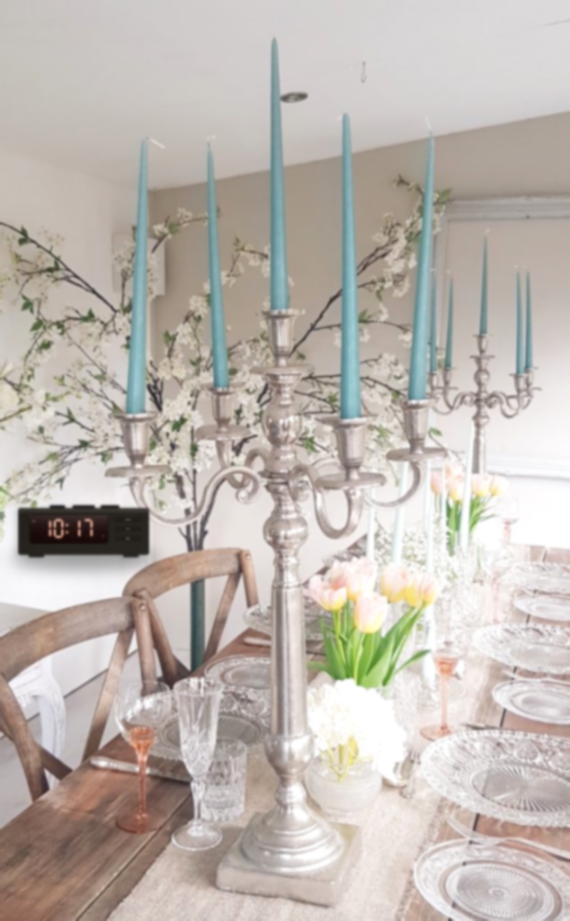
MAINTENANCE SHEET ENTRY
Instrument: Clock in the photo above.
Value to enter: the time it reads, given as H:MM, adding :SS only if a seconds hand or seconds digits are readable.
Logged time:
10:17
